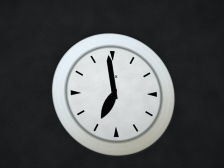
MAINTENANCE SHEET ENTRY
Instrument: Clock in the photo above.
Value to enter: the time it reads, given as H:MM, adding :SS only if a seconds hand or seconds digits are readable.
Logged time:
6:59
